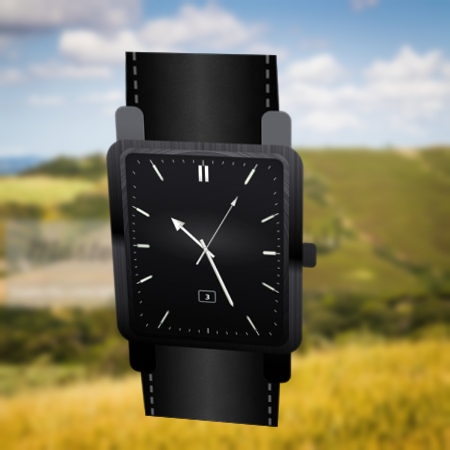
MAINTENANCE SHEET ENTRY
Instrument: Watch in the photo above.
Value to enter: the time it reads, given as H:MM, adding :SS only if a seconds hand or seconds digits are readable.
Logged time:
10:26:05
